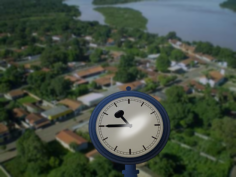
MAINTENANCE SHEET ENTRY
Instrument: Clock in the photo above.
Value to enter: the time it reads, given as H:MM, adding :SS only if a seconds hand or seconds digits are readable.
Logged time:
10:45
